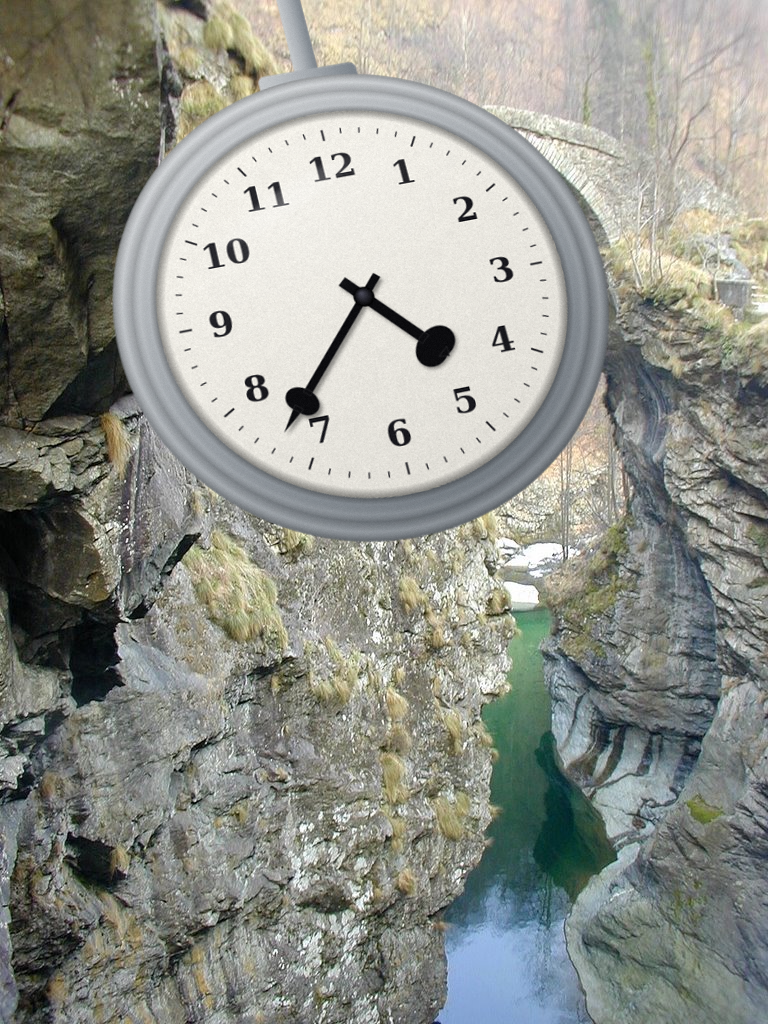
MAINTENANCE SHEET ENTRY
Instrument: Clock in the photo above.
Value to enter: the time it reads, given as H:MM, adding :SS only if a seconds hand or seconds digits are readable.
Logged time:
4:37
